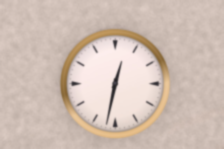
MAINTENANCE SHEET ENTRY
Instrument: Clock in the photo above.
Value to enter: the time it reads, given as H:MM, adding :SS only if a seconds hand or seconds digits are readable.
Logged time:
12:32
